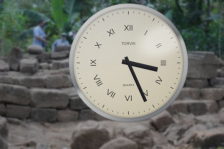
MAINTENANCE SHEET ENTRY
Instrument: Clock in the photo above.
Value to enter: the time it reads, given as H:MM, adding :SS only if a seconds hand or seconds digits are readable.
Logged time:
3:26
